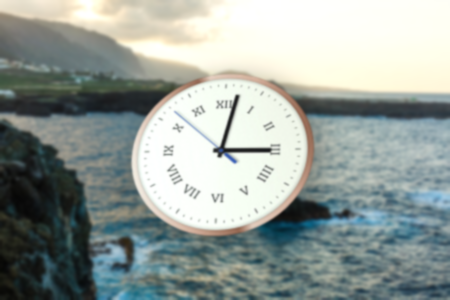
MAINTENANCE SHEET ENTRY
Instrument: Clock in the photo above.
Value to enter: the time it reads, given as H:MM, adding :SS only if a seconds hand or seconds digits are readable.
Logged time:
3:01:52
